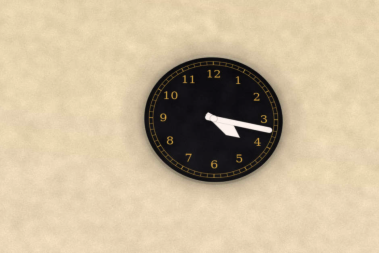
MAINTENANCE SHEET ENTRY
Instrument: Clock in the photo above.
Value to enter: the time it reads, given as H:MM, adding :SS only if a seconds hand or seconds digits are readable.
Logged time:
4:17
